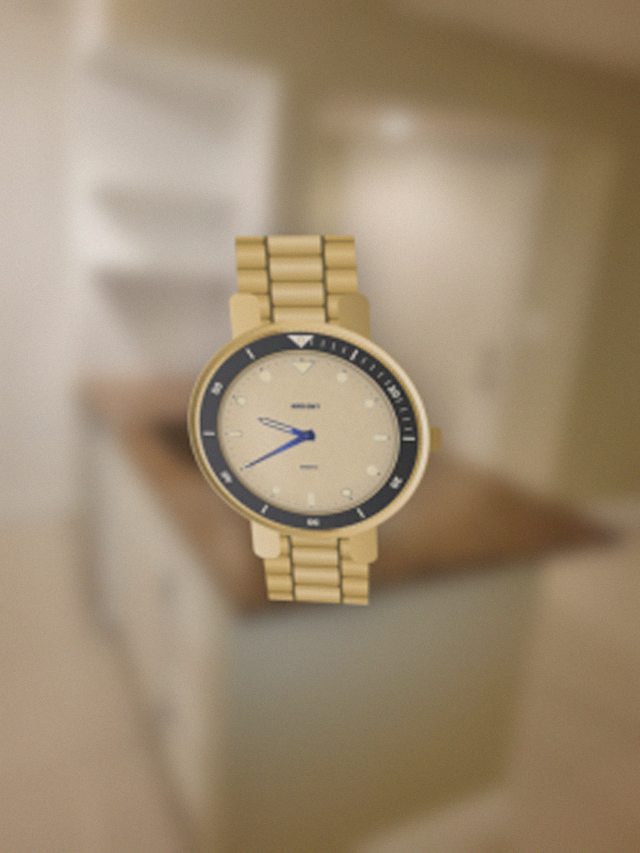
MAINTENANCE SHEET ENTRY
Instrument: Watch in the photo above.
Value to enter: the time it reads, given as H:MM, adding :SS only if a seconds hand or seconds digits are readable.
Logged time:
9:40
